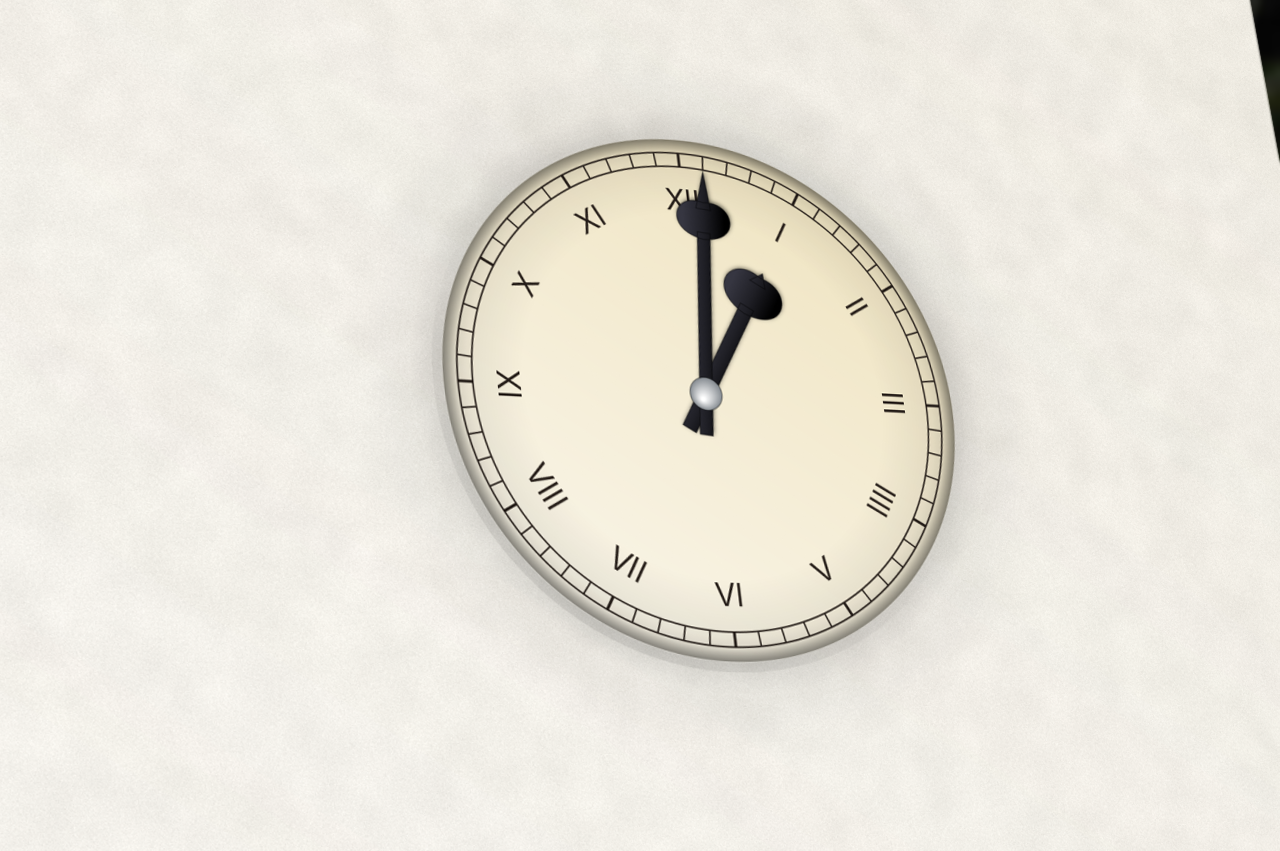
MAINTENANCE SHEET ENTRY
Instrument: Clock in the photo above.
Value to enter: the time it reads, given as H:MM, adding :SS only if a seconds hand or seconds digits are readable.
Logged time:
1:01
